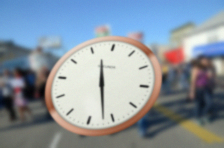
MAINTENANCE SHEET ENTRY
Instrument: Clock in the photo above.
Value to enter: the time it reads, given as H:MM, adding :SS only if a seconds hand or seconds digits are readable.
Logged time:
11:27
